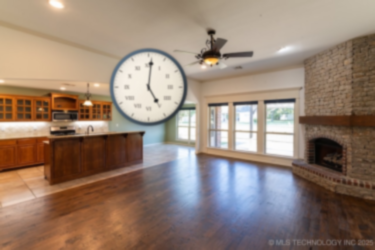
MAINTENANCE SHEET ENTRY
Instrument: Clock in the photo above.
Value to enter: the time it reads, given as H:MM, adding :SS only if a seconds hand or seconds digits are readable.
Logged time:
5:01
